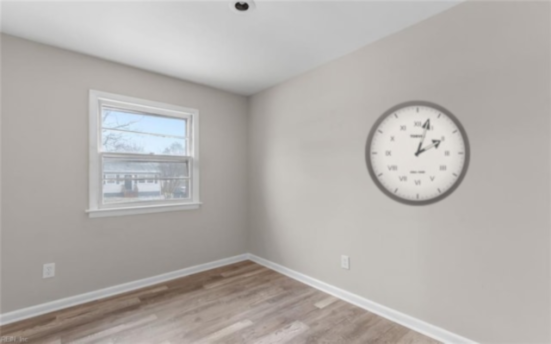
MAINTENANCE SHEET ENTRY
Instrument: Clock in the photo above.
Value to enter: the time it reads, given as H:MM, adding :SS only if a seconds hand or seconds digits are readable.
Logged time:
2:03
